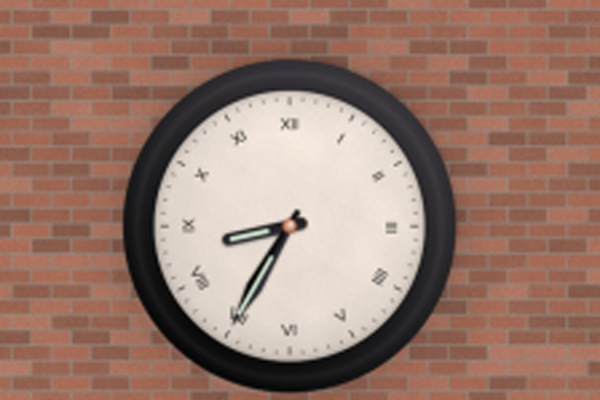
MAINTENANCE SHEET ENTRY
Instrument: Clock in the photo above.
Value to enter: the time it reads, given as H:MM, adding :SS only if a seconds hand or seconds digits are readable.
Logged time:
8:35
